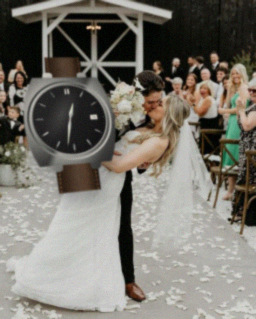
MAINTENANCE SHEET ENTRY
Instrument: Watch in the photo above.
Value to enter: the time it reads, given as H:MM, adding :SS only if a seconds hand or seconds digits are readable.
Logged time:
12:32
